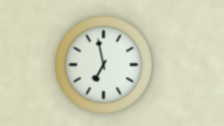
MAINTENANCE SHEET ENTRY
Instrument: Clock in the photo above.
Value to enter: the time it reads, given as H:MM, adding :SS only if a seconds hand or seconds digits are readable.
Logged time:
6:58
